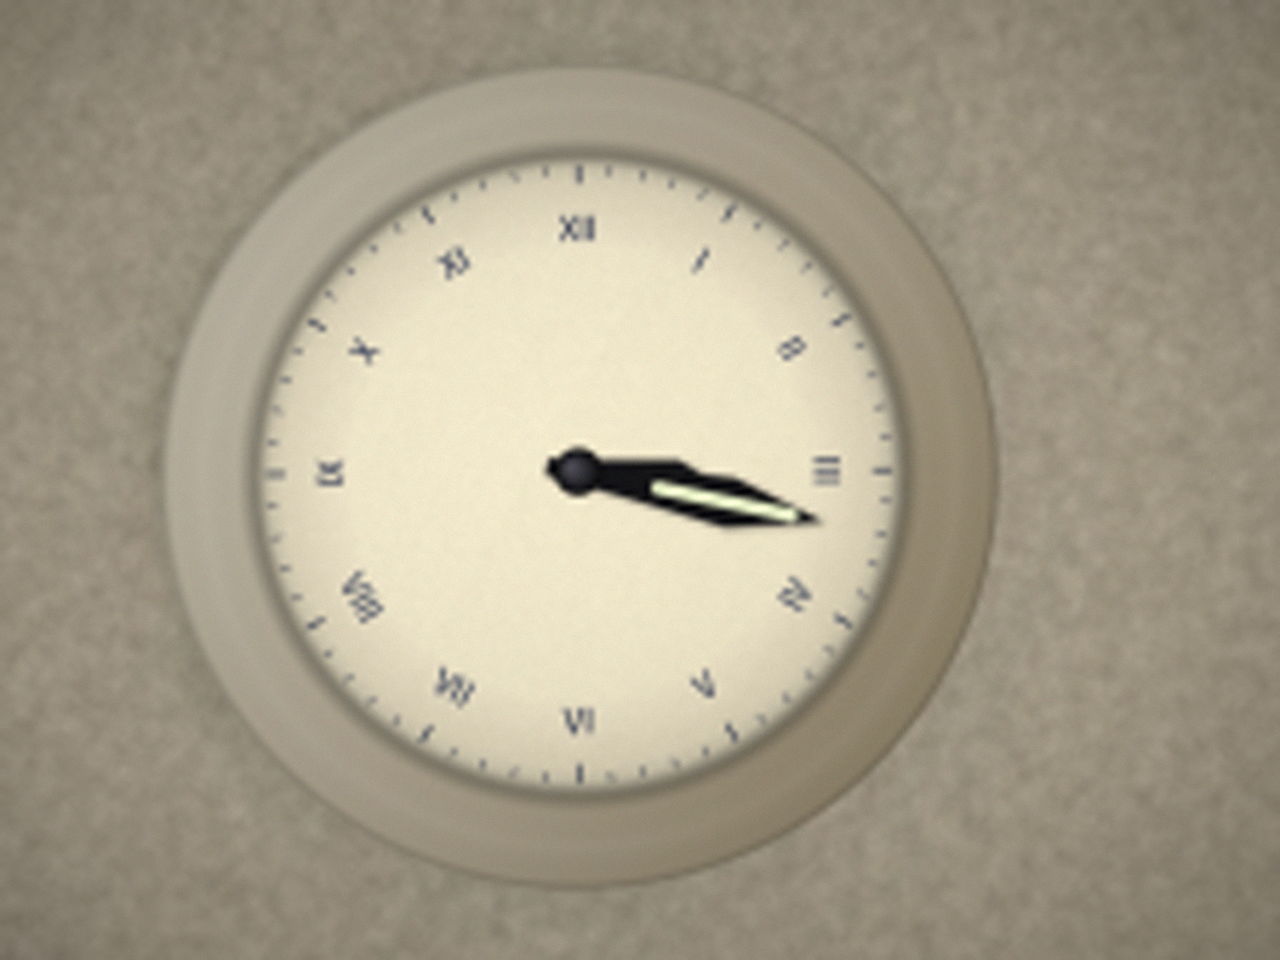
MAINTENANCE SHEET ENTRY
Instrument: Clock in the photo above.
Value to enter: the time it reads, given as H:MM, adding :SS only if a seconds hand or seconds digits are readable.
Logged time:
3:17
